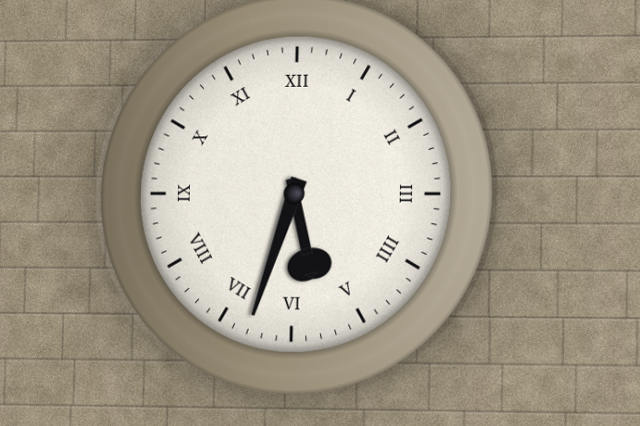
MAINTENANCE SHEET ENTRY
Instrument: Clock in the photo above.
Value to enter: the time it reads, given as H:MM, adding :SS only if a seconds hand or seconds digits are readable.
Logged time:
5:33
